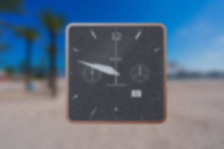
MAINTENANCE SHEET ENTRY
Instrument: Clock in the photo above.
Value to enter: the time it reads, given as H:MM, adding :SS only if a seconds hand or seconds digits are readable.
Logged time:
9:48
